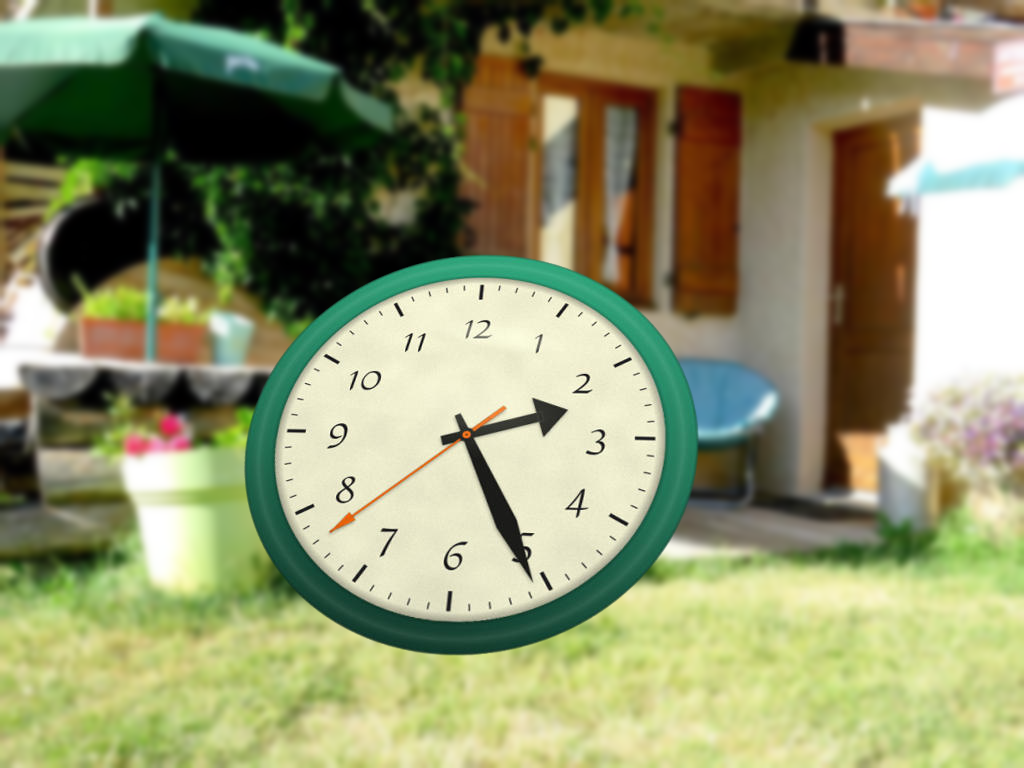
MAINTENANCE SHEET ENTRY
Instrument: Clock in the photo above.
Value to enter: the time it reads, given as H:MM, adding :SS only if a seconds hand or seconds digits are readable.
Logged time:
2:25:38
